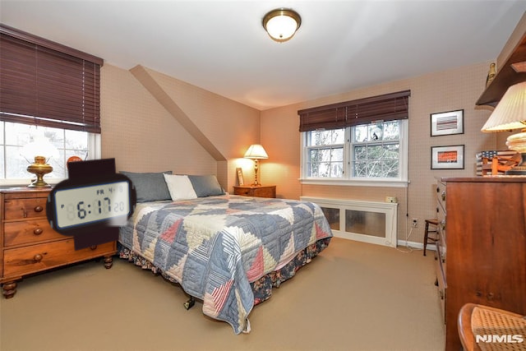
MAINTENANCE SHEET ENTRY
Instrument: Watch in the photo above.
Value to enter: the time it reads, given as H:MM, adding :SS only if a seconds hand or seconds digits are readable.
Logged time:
6:17:20
